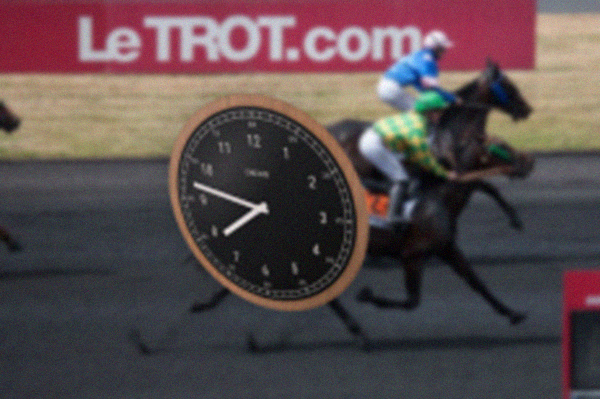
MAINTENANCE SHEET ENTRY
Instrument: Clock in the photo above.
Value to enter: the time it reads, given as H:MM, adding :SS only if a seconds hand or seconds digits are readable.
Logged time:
7:47
